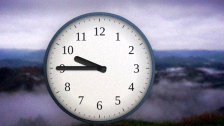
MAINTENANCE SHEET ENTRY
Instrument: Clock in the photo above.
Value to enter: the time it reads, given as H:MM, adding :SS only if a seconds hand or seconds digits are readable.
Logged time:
9:45
